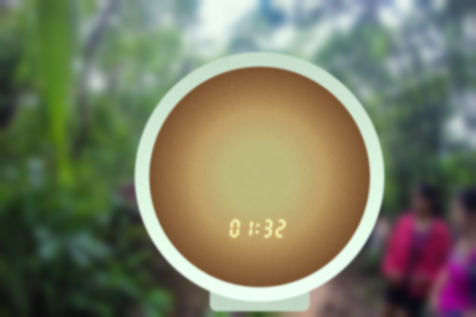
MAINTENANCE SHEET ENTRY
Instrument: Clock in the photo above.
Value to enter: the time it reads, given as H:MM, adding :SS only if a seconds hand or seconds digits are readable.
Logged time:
1:32
